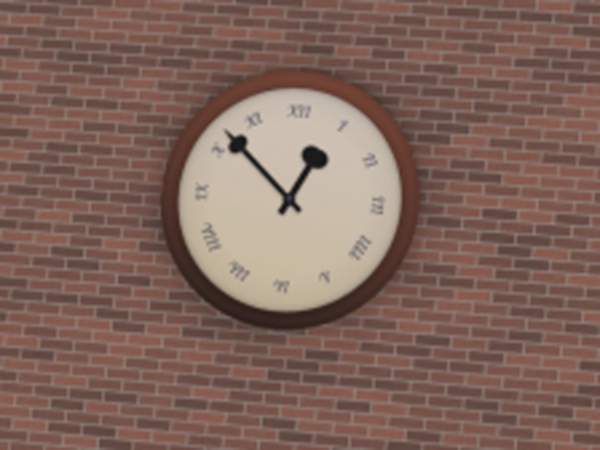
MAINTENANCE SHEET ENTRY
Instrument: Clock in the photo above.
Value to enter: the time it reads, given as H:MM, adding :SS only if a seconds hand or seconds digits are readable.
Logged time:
12:52
